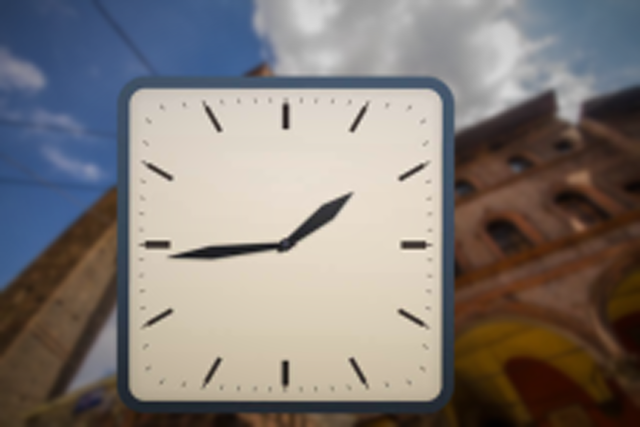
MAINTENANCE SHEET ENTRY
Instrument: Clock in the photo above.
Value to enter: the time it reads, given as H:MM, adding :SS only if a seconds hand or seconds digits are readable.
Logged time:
1:44
